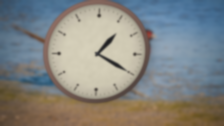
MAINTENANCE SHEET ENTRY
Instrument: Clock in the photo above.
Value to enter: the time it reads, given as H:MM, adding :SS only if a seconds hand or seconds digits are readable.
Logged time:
1:20
